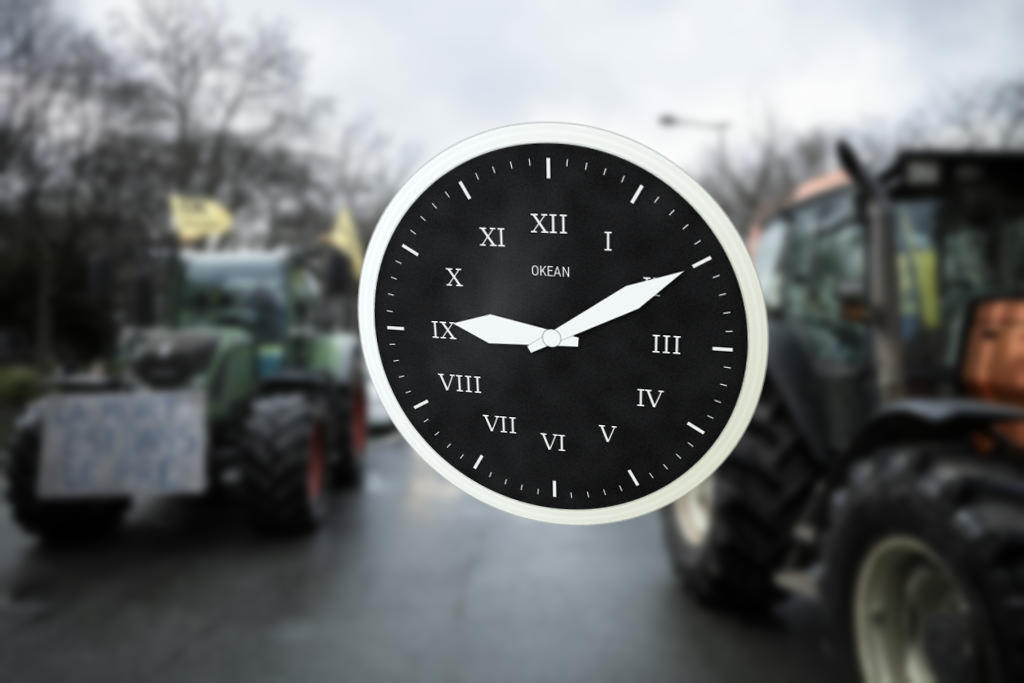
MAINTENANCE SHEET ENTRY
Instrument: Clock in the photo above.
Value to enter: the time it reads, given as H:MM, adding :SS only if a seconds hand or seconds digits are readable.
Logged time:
9:10
